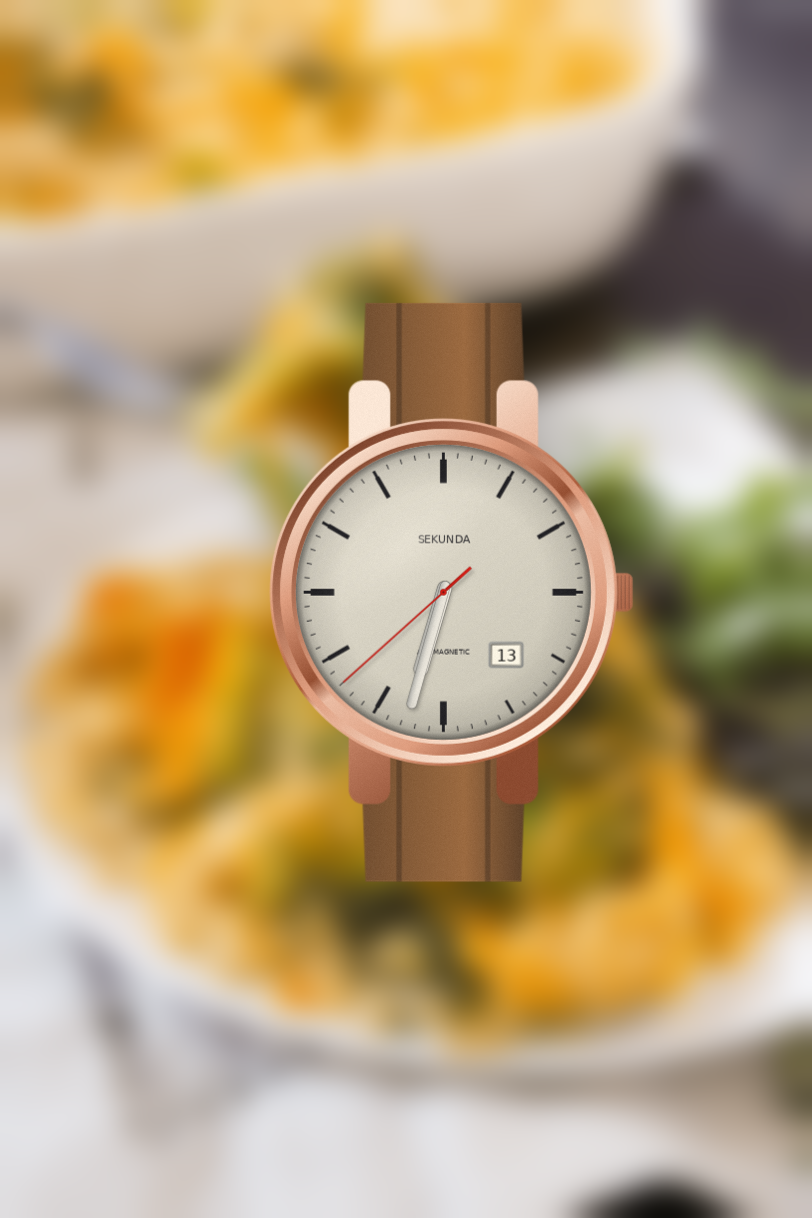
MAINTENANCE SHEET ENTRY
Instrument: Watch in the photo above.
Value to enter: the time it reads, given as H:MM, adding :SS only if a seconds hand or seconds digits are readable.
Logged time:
6:32:38
